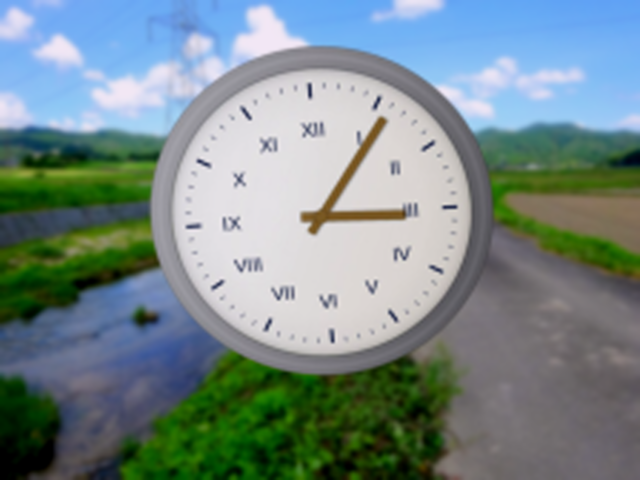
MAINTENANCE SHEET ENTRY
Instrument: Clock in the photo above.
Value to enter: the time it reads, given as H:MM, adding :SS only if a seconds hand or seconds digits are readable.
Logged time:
3:06
